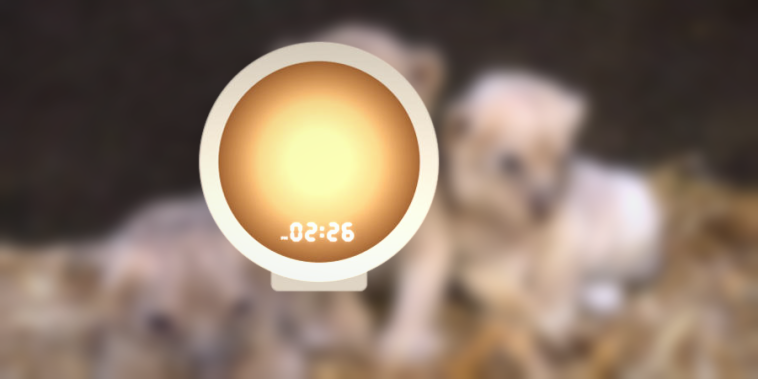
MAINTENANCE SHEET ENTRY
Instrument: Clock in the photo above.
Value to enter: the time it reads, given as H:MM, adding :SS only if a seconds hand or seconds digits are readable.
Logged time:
2:26
